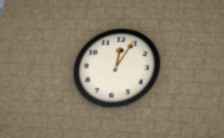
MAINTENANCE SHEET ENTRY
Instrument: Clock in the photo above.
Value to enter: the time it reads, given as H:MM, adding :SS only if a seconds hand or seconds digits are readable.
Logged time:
12:04
